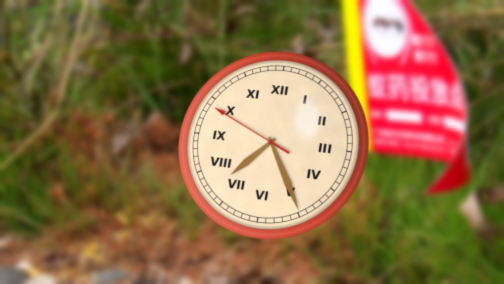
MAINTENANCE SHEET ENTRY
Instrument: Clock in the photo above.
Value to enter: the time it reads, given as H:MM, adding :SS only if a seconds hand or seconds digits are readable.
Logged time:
7:24:49
